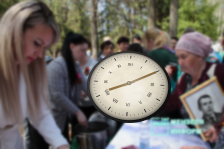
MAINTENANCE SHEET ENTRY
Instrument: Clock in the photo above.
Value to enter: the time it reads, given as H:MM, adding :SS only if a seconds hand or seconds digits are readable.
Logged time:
8:10
